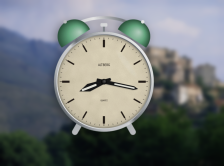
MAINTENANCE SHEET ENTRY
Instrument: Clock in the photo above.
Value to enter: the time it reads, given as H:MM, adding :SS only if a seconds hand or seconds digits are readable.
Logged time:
8:17
